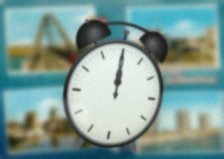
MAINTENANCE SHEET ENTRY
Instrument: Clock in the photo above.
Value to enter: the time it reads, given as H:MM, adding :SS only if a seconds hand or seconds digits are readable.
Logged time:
12:00
